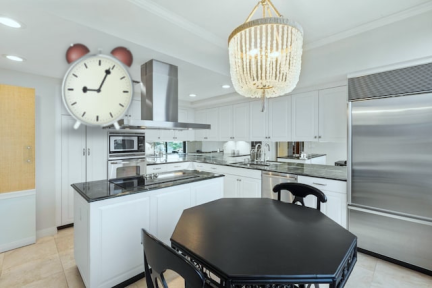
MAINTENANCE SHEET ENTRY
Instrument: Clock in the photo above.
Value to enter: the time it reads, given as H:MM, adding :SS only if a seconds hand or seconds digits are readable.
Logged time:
9:04
